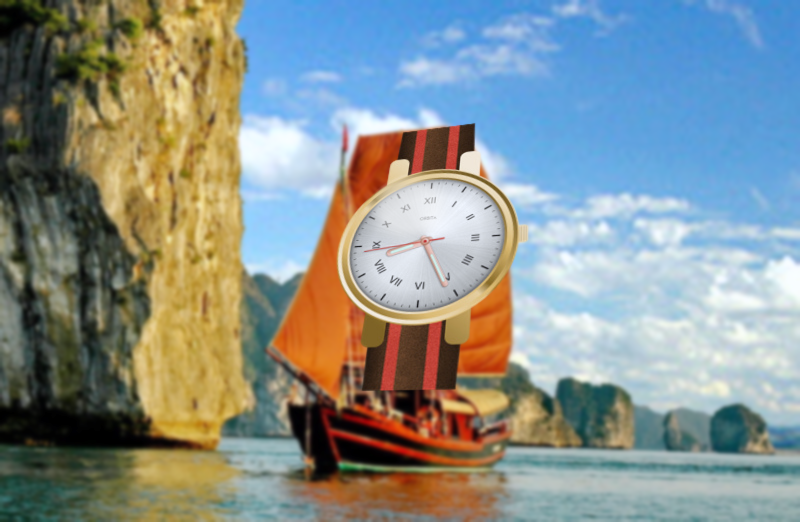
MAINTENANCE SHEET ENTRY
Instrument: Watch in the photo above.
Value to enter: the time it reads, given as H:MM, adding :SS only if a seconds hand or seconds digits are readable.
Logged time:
8:25:44
